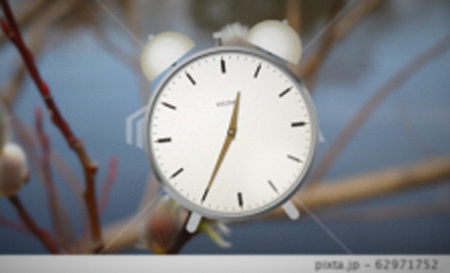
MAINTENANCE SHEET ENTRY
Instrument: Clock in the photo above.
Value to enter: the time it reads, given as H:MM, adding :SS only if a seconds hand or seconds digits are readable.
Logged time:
12:35
